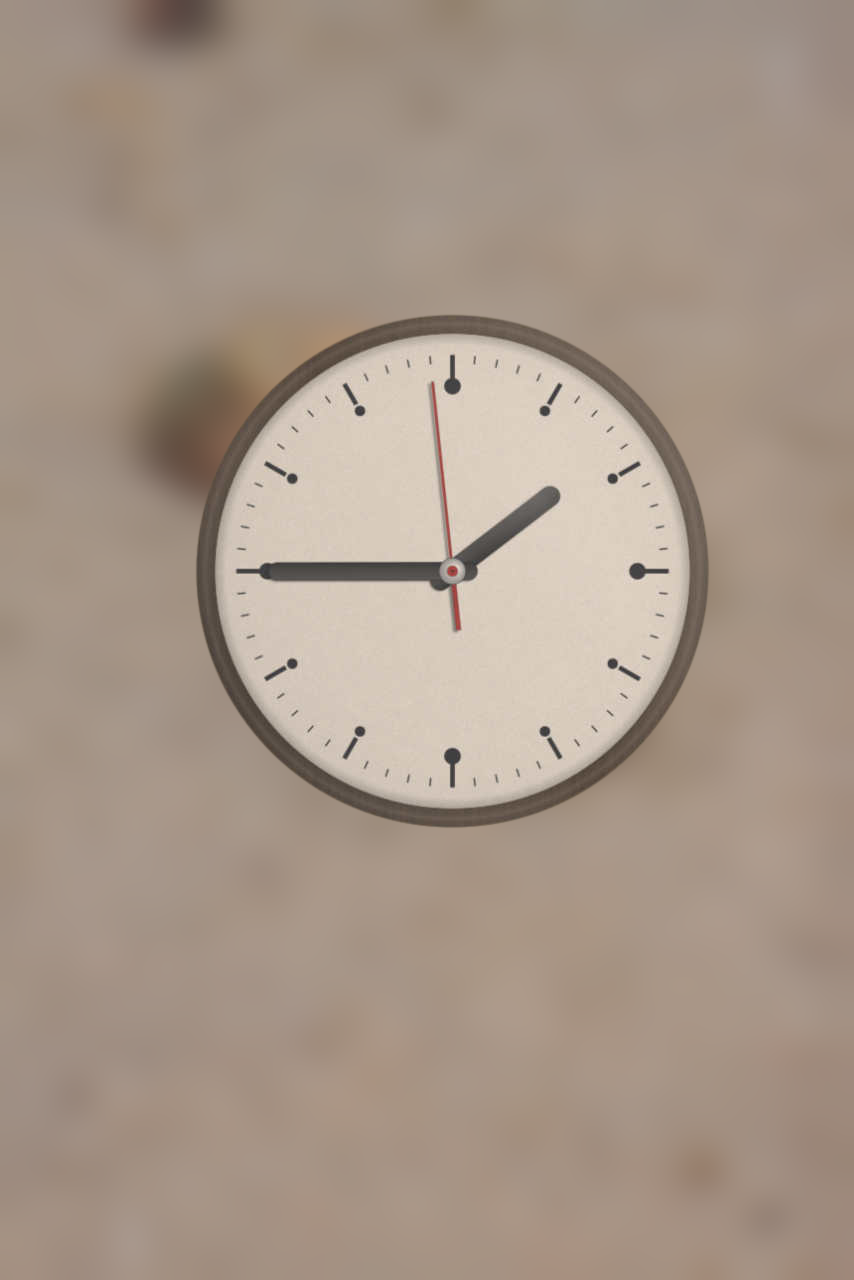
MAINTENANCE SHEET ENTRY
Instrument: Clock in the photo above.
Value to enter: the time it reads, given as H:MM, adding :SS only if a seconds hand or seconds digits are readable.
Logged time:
1:44:59
